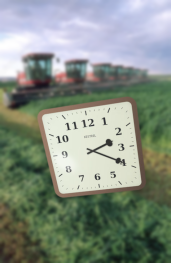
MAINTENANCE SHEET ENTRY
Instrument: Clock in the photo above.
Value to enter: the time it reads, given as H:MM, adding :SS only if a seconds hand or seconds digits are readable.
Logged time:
2:20
